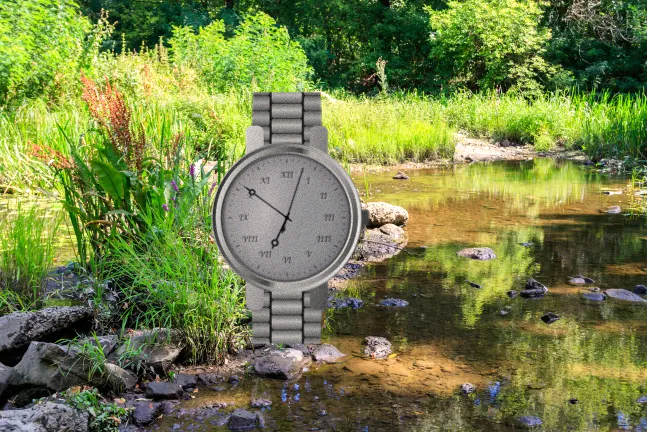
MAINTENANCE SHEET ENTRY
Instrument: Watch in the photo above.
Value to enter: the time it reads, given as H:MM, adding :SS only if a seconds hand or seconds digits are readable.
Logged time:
6:51:03
